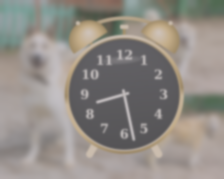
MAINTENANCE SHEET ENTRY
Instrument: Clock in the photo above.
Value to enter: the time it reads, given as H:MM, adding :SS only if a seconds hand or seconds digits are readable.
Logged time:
8:28
